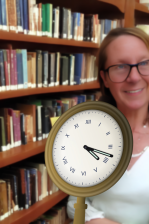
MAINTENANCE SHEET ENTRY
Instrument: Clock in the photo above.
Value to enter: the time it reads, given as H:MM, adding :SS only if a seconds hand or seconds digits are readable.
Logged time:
4:18
